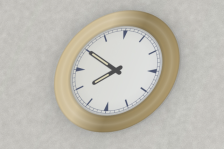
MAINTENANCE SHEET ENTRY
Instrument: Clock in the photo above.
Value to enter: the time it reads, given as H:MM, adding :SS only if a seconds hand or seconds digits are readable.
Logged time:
7:50
